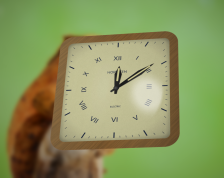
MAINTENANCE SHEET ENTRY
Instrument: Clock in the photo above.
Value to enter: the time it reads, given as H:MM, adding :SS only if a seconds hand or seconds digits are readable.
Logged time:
12:09
